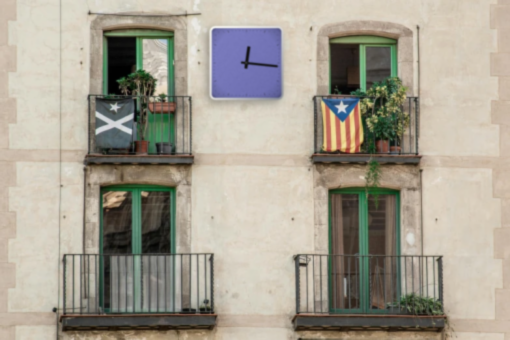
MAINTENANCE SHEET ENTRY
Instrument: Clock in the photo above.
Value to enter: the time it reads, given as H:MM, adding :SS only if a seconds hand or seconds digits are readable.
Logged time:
12:16
